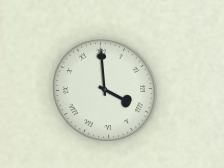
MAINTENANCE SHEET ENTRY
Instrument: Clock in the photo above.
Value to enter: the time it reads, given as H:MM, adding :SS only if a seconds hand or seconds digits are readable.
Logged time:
4:00
